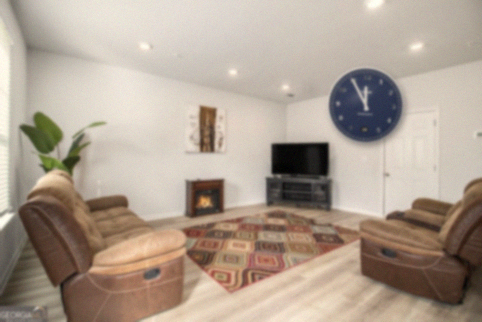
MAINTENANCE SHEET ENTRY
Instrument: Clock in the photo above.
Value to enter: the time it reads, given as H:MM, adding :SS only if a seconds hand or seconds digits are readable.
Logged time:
11:55
